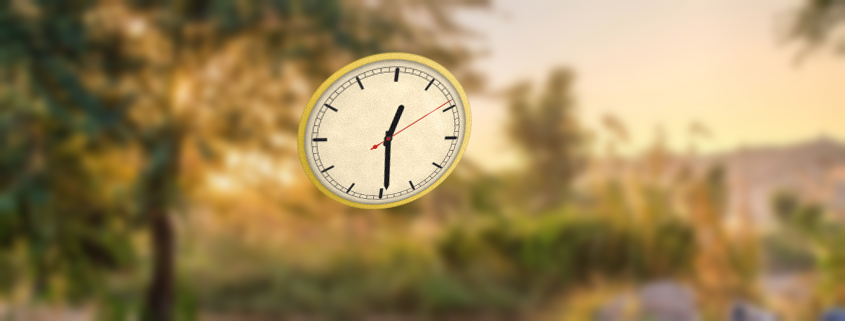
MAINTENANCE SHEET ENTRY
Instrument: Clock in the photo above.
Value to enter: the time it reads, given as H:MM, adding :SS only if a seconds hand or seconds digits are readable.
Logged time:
12:29:09
